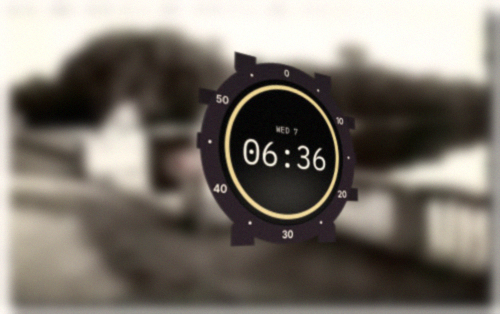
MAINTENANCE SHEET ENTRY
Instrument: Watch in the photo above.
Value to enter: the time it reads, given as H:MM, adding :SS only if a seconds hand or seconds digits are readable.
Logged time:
6:36
